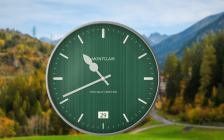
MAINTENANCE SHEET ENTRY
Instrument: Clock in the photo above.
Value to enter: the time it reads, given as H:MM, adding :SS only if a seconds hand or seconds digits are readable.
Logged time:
10:41
